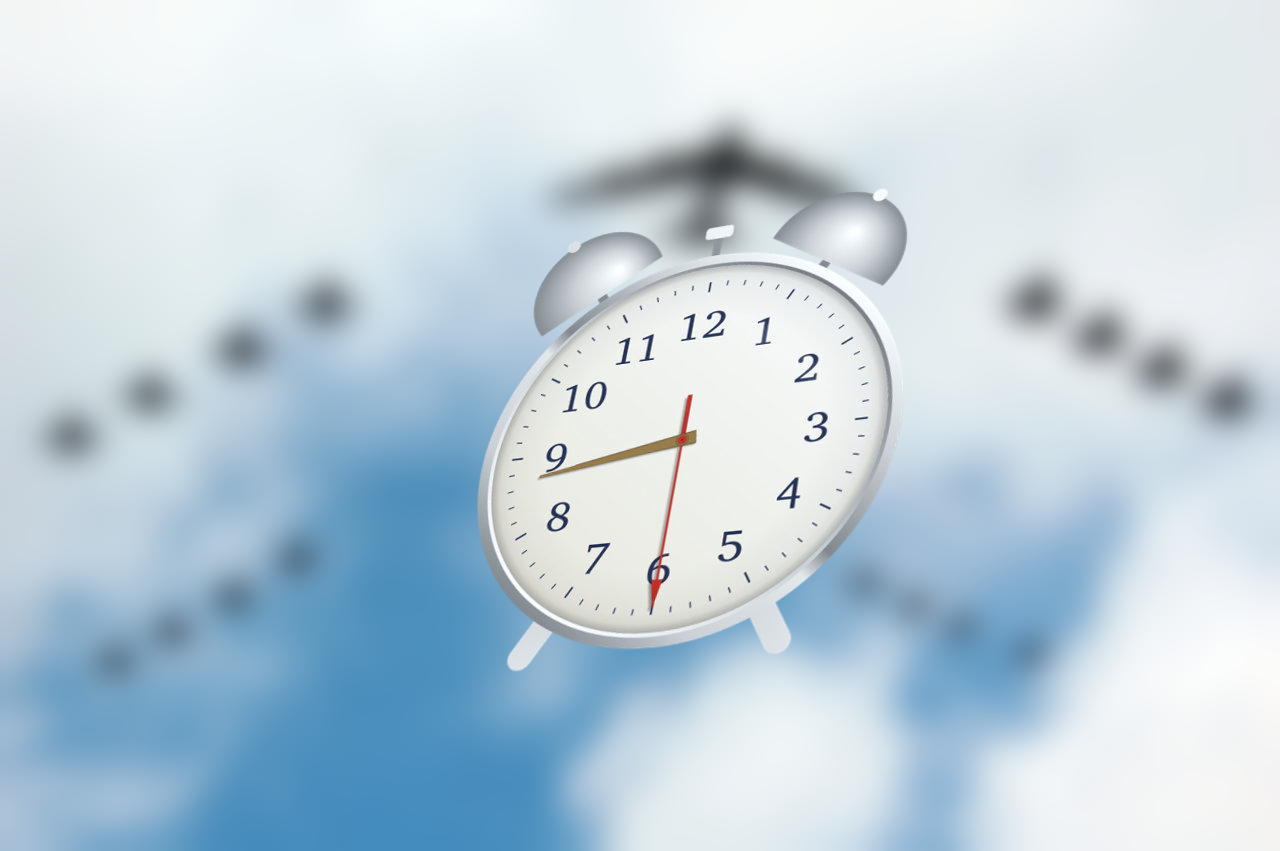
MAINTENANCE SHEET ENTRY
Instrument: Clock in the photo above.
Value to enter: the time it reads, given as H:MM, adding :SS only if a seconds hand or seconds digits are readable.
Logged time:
8:43:30
